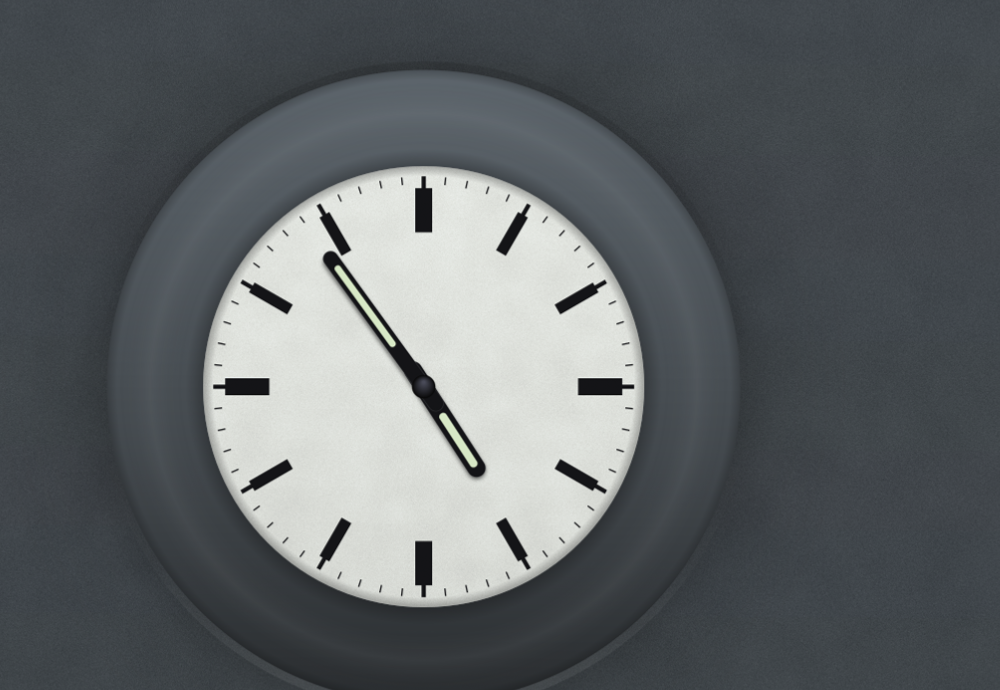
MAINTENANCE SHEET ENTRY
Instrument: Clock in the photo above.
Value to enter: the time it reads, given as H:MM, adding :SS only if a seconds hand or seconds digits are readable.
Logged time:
4:54
